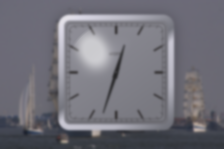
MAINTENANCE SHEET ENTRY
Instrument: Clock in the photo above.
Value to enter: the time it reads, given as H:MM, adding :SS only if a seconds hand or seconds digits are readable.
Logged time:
12:33
